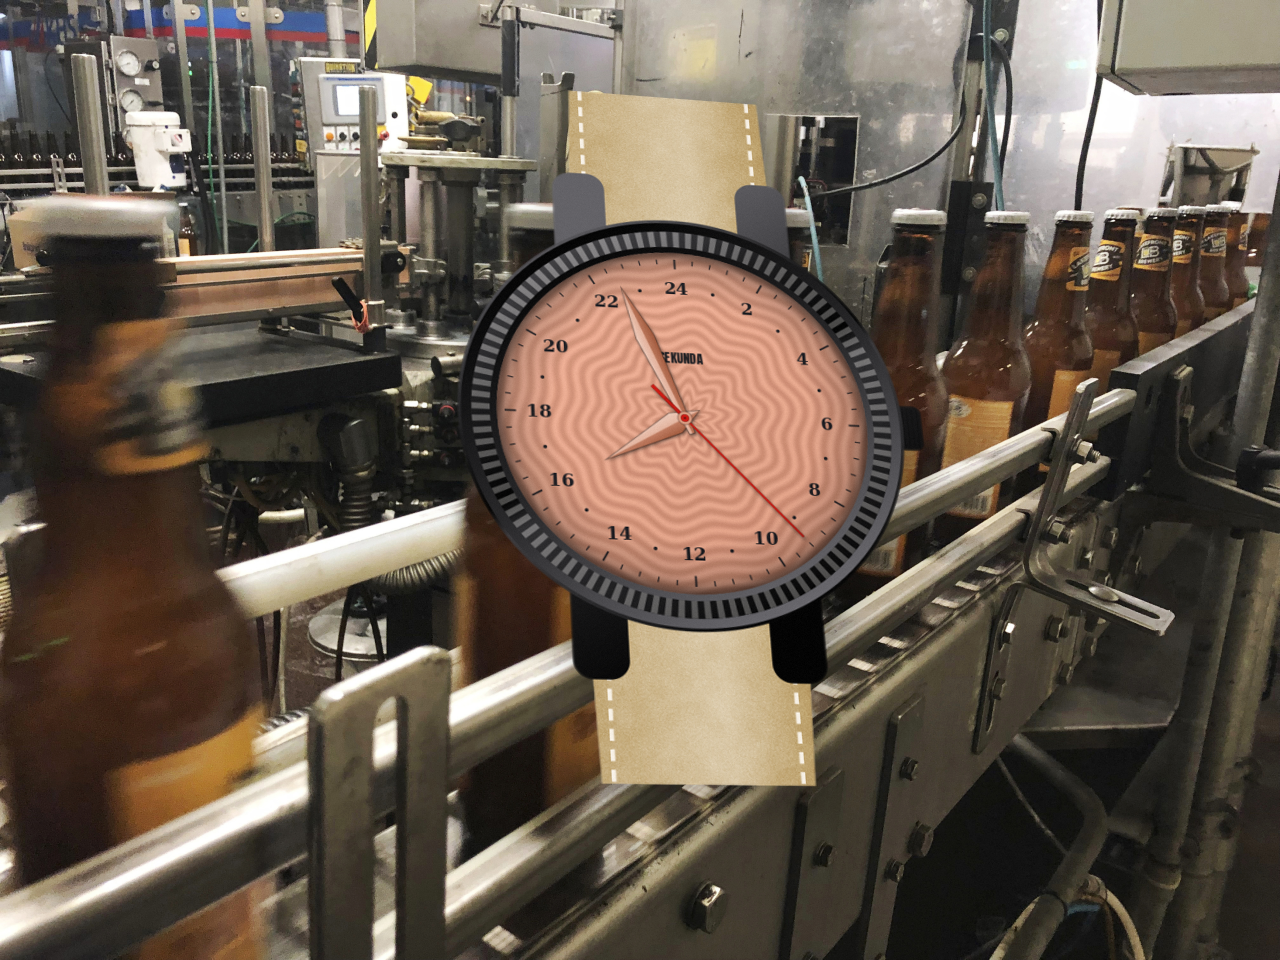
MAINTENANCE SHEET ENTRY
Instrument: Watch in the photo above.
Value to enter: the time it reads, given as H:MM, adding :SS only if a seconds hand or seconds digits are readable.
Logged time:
15:56:23
